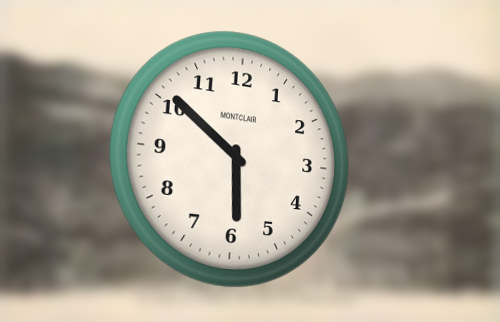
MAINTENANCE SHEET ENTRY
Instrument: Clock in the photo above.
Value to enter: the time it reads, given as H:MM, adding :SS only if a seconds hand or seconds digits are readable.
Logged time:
5:51
